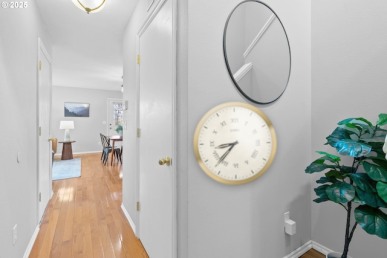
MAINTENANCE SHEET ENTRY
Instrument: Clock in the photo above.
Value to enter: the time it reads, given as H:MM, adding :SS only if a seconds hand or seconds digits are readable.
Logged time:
8:37
